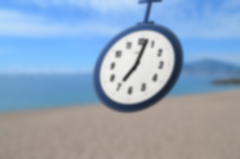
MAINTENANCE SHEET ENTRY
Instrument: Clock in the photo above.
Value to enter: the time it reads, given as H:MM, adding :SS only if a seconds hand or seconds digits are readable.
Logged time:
7:02
